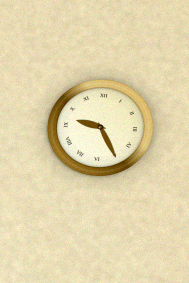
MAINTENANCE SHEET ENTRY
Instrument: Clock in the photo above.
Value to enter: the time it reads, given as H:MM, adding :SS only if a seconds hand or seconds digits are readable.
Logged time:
9:25
